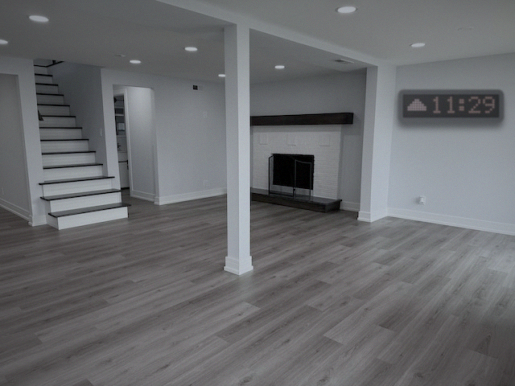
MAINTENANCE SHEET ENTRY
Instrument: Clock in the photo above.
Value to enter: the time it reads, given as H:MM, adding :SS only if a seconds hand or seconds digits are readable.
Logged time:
11:29
